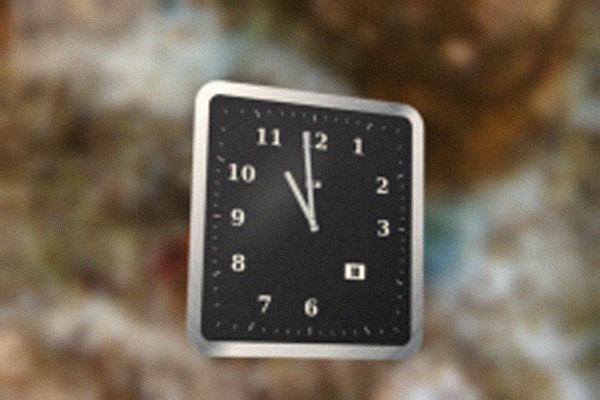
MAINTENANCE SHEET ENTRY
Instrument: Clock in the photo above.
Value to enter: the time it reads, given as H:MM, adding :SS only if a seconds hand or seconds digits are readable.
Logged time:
10:59
